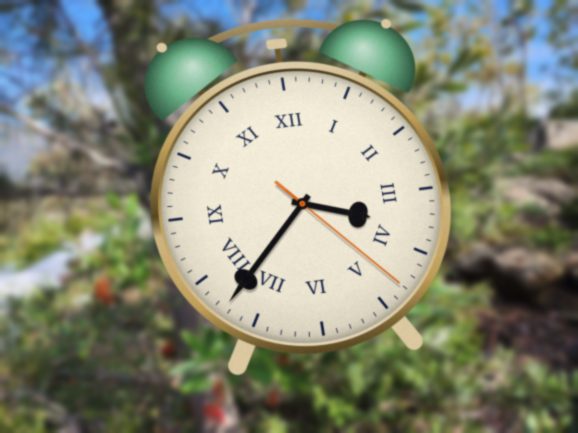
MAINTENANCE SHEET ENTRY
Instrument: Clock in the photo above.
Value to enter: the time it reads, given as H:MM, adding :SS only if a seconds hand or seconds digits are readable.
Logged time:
3:37:23
